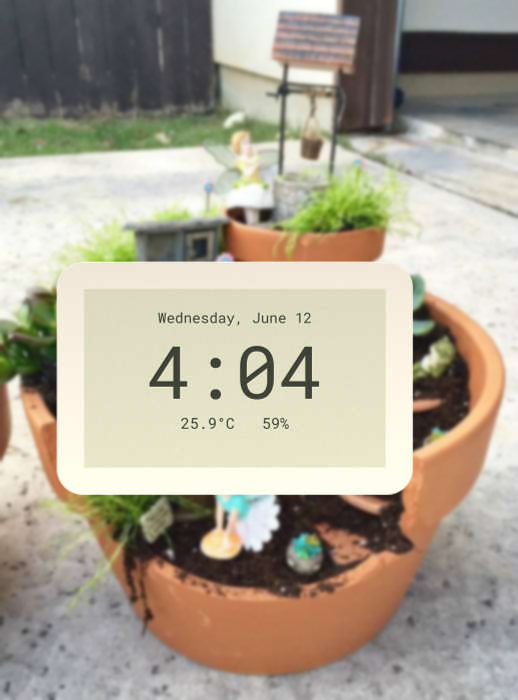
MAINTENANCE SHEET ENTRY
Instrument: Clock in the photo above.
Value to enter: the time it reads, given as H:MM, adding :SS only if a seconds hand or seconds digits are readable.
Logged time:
4:04
